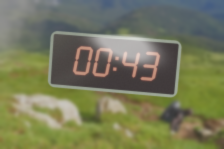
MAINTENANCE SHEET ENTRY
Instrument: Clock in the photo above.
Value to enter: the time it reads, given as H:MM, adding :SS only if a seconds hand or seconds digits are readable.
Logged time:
0:43
